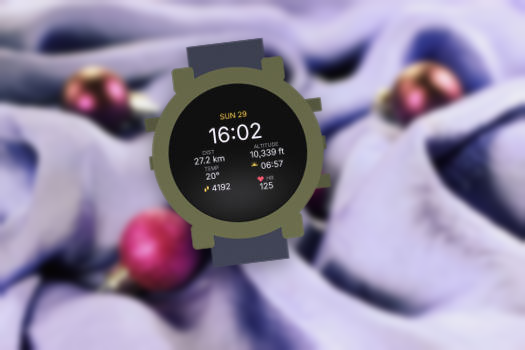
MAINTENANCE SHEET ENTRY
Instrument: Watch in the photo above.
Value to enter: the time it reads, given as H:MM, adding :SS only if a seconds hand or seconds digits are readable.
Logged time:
16:02
